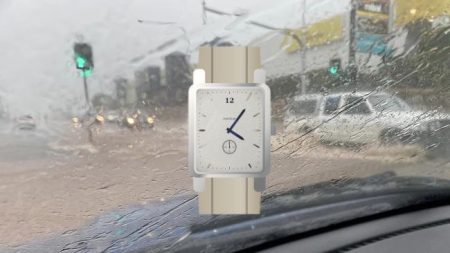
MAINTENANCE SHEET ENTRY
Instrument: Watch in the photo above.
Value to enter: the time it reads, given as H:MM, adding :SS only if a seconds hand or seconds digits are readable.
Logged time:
4:06
